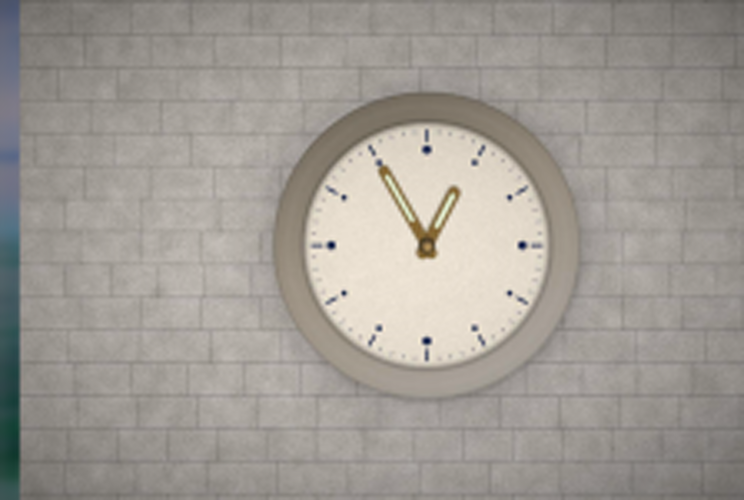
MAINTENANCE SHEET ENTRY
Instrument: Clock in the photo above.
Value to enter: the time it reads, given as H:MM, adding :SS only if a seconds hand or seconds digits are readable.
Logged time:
12:55
